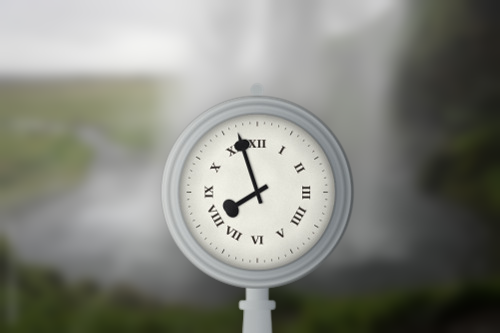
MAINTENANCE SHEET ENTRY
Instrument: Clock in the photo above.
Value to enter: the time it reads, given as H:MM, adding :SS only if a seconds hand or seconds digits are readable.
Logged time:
7:57
